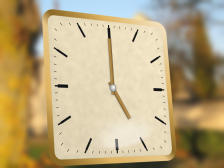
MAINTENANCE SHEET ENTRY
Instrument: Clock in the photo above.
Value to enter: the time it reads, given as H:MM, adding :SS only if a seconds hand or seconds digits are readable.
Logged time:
5:00
